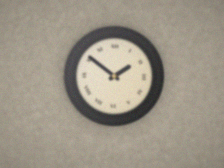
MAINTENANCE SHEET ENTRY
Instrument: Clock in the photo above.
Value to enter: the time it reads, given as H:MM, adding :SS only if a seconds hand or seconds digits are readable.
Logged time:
1:51
